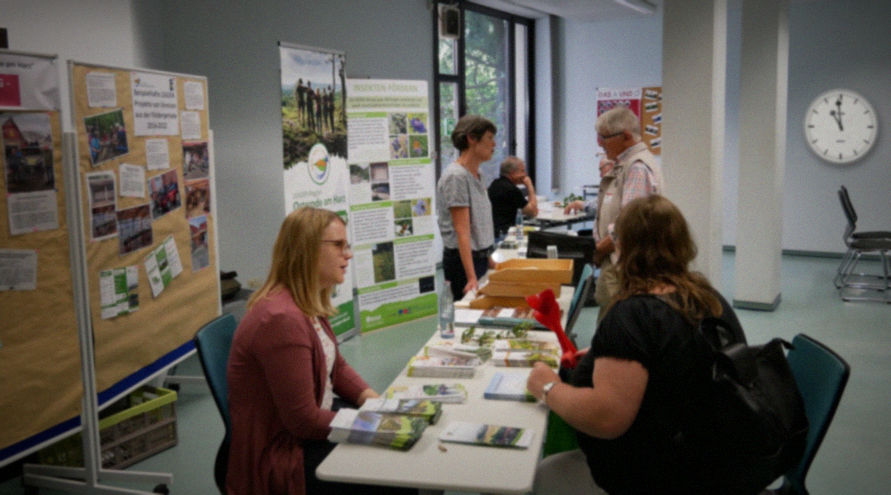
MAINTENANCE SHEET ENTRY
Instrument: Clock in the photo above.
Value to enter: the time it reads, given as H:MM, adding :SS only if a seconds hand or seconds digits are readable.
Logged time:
10:59
